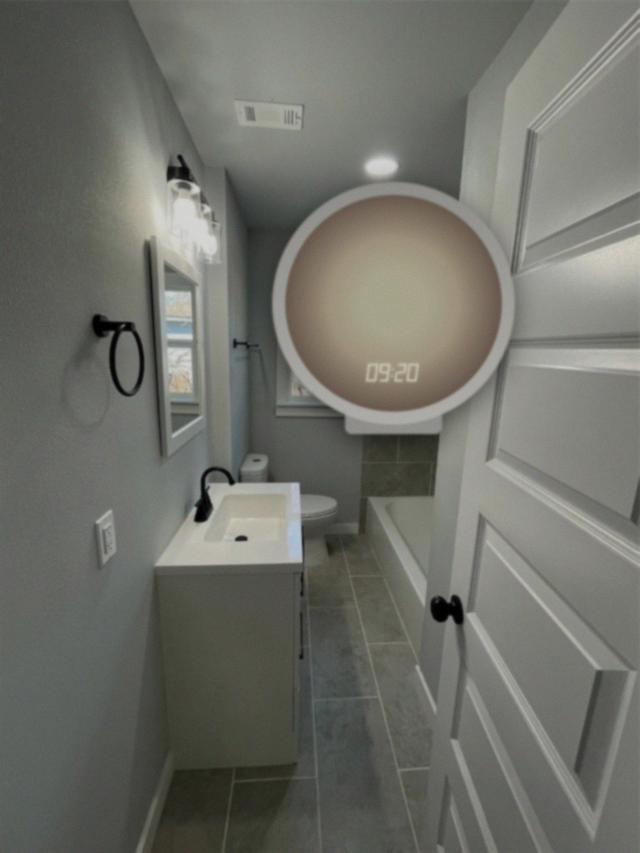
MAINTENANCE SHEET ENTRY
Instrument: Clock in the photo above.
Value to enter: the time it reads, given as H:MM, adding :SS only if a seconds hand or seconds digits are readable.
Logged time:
9:20
